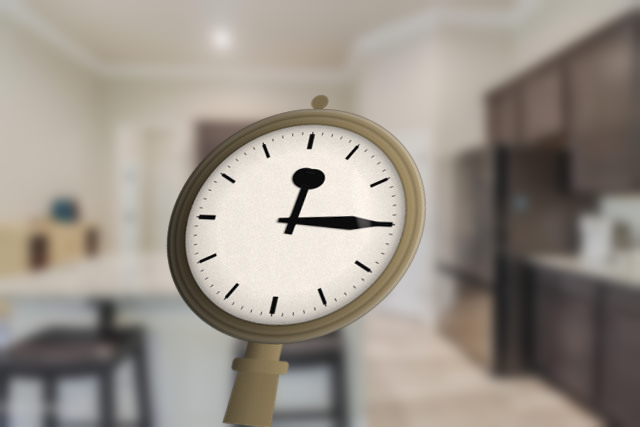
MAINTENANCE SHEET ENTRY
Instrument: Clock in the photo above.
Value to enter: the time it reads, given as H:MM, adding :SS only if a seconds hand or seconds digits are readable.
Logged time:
12:15
